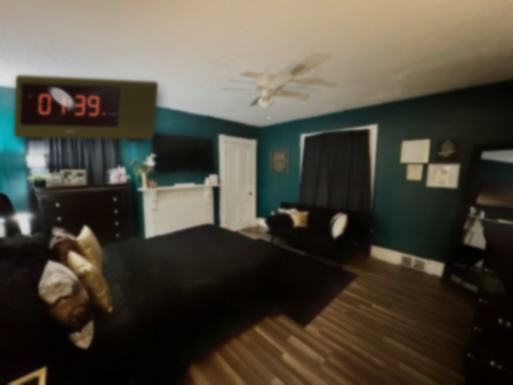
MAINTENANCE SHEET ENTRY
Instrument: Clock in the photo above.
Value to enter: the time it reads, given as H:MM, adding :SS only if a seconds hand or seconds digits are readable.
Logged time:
1:39
